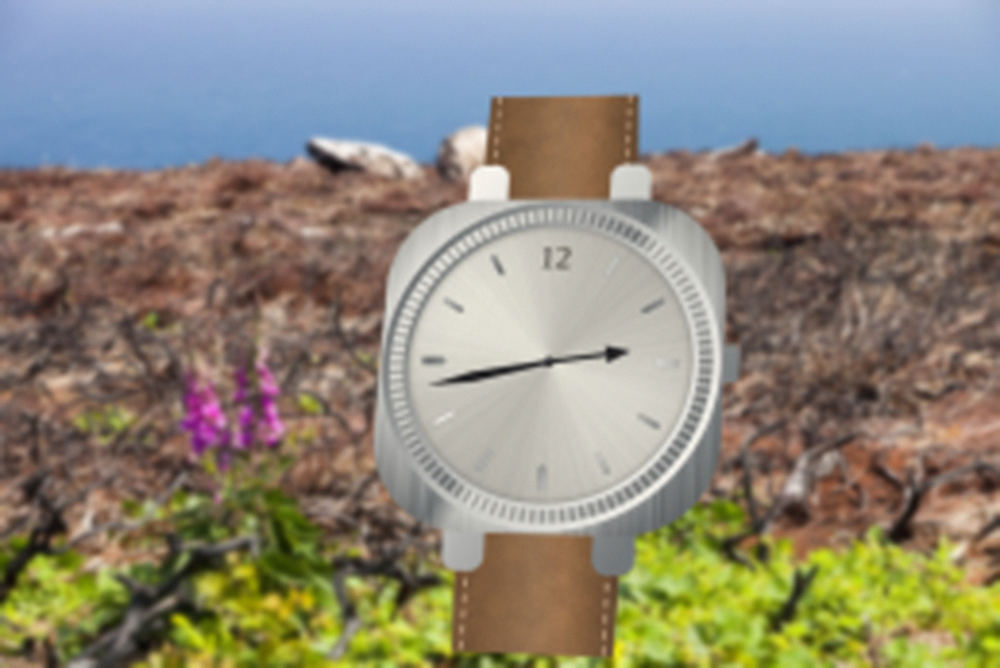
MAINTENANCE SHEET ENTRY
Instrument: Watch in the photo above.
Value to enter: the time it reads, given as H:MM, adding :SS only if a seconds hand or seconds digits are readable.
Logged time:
2:43
